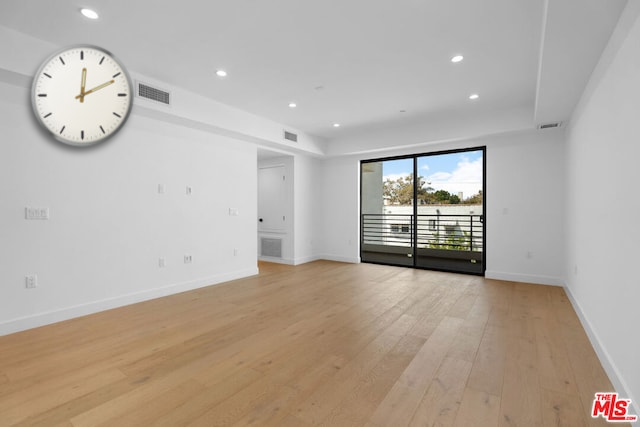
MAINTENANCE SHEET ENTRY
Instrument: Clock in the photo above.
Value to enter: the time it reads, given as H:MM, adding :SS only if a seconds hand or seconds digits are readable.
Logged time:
12:11
